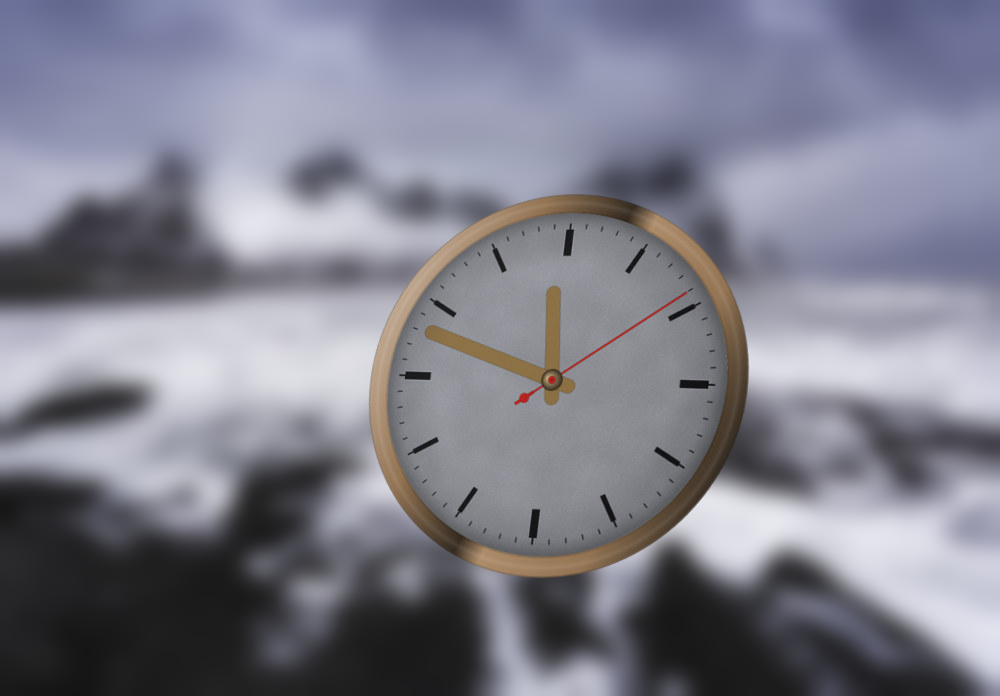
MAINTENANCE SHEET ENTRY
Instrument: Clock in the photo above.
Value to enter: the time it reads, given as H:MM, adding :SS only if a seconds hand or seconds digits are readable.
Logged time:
11:48:09
